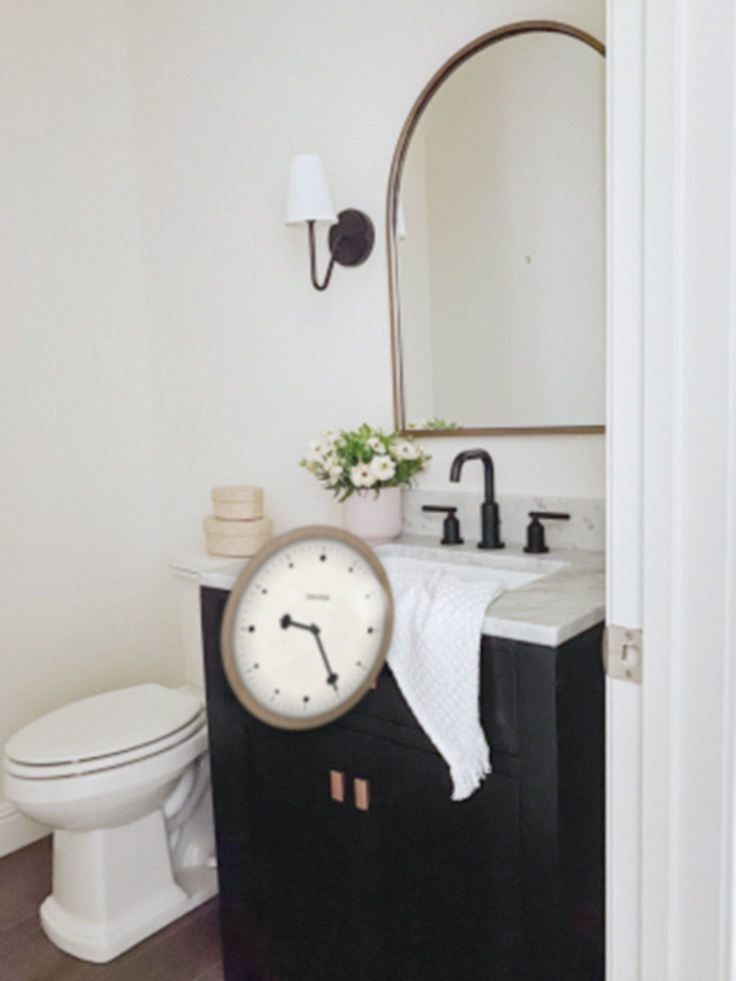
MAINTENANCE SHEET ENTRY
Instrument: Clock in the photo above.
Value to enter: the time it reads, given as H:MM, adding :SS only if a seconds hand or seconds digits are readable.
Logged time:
9:25
